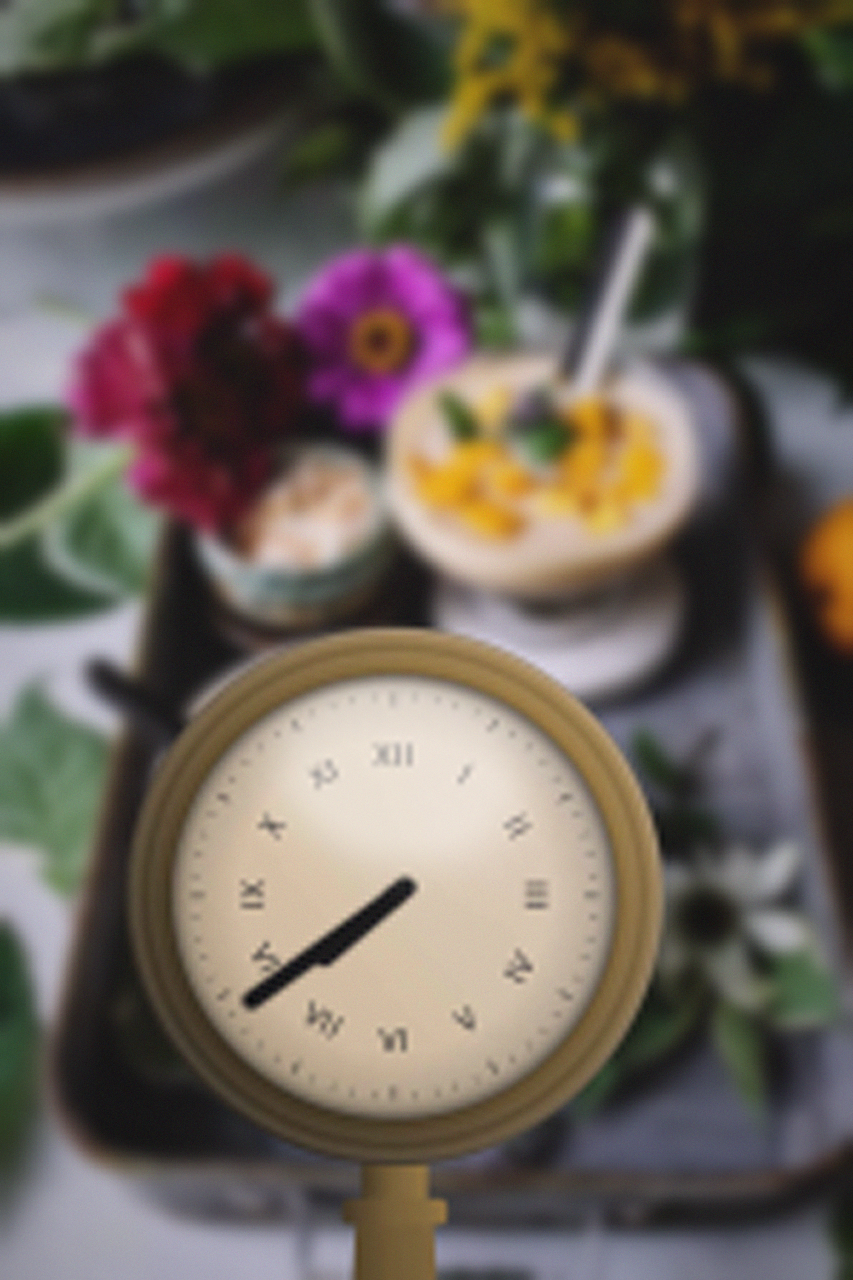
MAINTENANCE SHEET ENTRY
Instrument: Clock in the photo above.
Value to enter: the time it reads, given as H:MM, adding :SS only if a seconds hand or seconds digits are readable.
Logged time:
7:39
